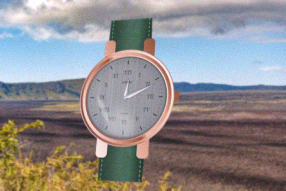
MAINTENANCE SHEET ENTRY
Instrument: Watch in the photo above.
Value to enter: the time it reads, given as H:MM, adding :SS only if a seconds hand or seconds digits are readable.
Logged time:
12:11
